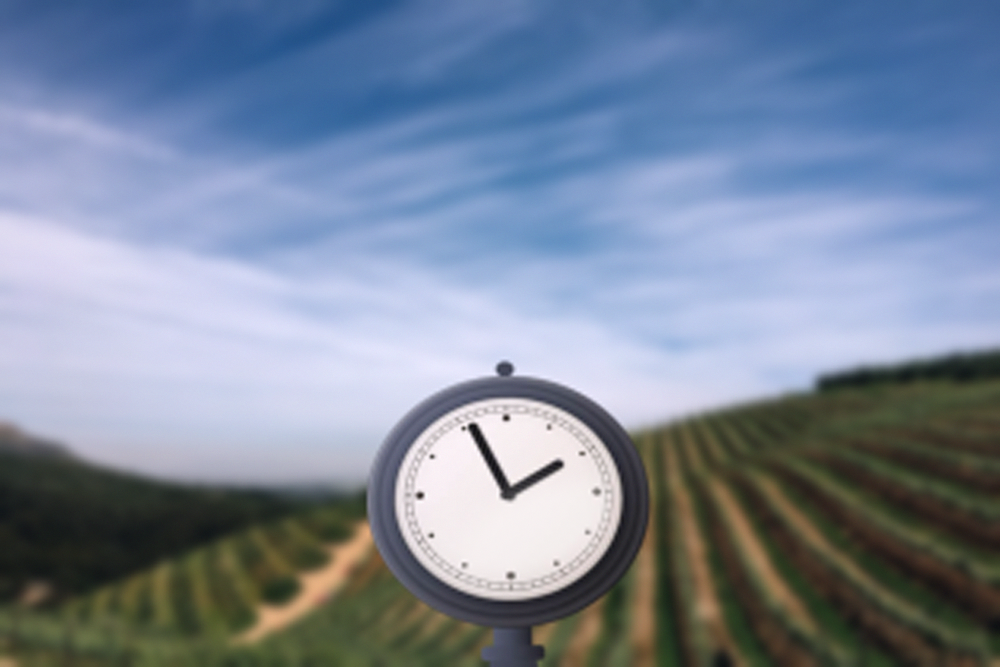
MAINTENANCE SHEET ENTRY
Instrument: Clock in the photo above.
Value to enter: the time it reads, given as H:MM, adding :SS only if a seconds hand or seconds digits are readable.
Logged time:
1:56
